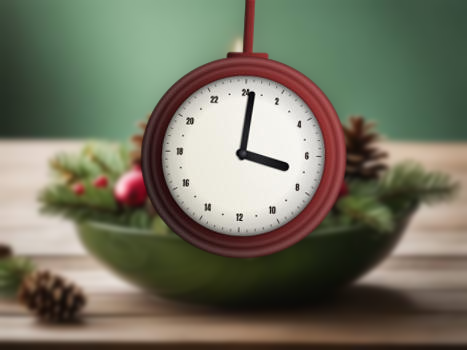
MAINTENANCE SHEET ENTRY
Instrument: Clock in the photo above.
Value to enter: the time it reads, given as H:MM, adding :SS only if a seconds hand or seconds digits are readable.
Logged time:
7:01
